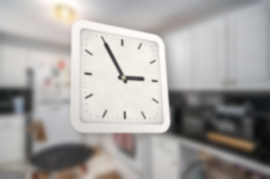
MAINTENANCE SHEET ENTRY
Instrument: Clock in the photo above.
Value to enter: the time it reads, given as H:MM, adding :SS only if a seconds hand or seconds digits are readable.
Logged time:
2:55
